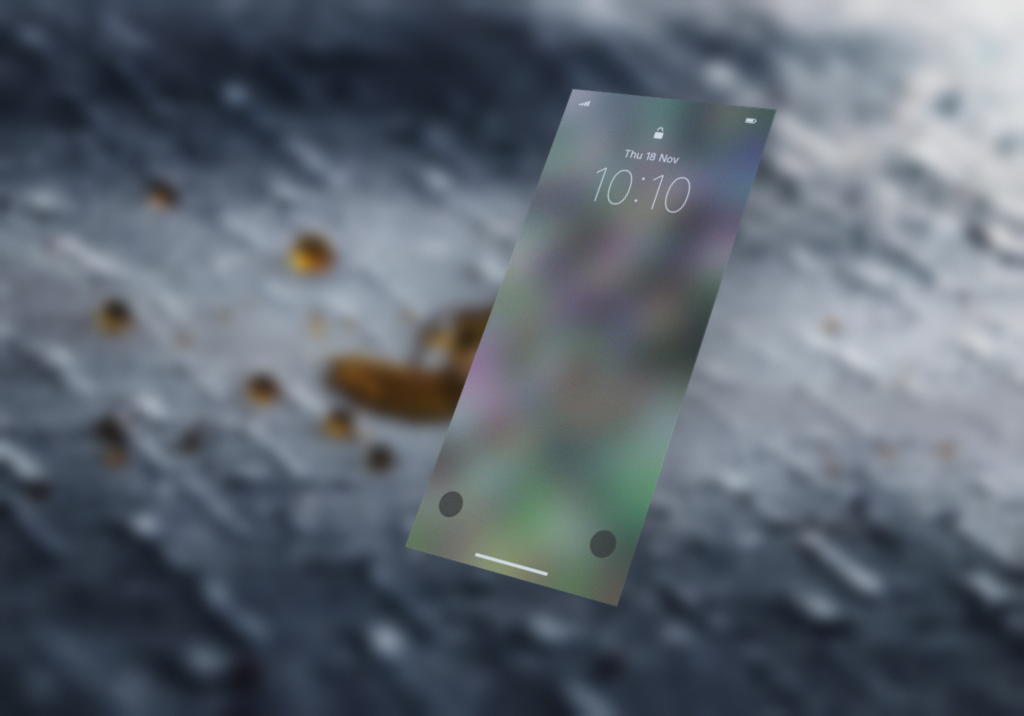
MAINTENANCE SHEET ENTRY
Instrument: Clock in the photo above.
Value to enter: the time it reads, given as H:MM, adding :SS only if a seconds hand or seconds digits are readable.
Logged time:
10:10
